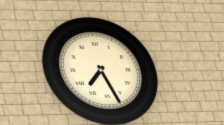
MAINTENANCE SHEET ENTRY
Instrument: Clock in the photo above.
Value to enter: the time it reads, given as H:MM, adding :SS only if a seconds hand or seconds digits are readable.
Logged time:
7:27
